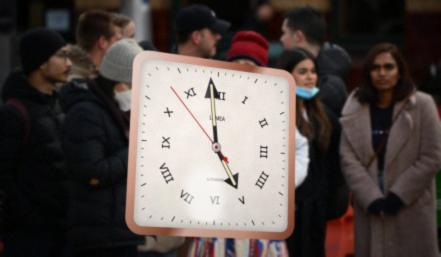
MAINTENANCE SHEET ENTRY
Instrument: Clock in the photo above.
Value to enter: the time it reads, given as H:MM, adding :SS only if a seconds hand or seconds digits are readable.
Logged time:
4:58:53
